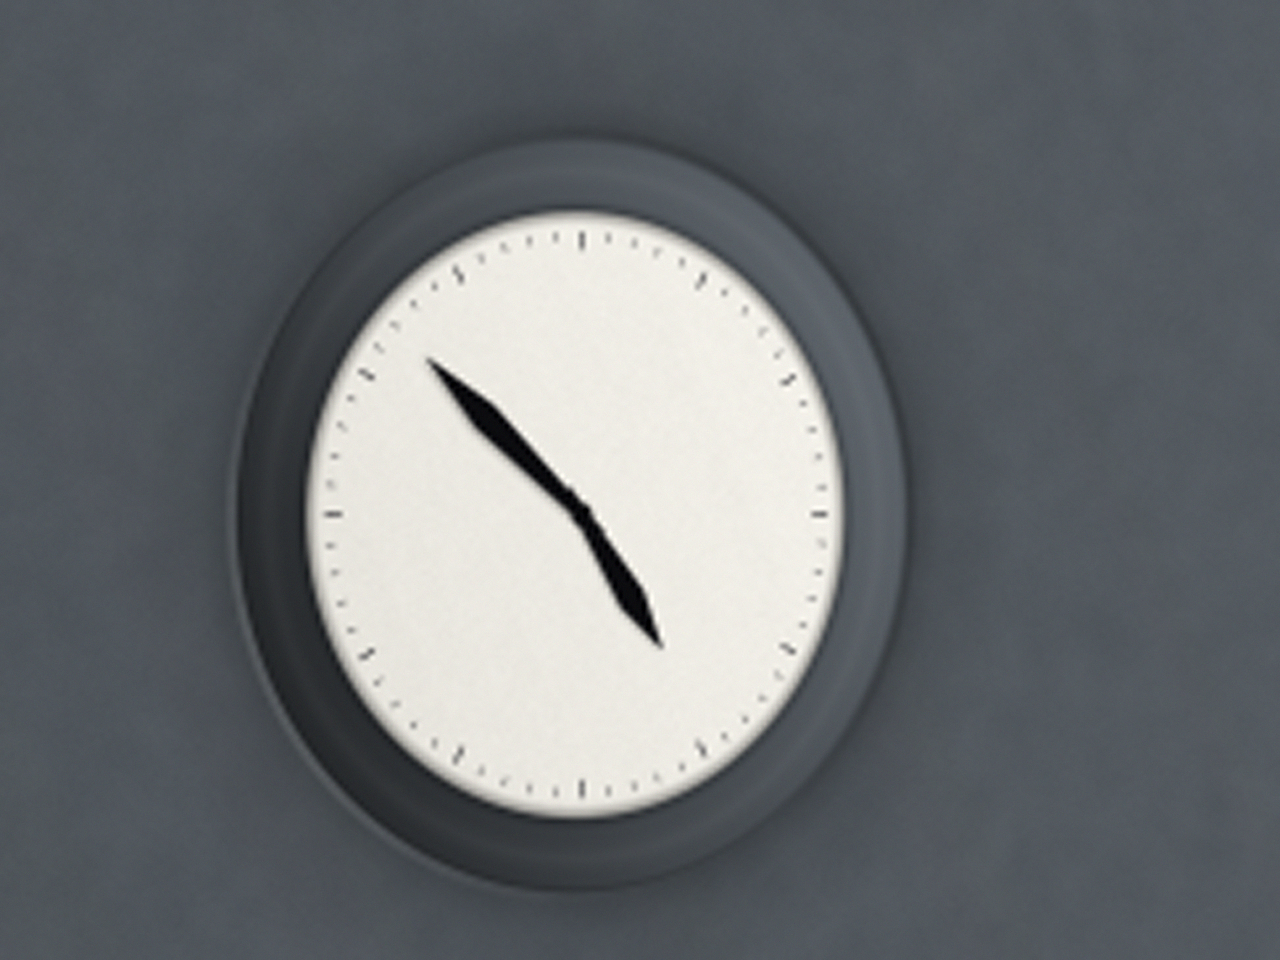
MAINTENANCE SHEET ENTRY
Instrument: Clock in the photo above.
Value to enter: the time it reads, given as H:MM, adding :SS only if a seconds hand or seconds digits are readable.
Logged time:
4:52
